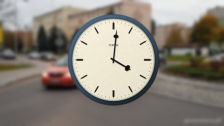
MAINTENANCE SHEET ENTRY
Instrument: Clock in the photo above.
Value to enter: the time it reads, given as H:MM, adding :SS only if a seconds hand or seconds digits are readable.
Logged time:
4:01
